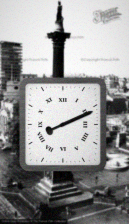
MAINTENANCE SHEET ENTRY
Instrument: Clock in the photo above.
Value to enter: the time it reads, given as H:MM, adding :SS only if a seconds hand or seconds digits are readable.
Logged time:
8:11
